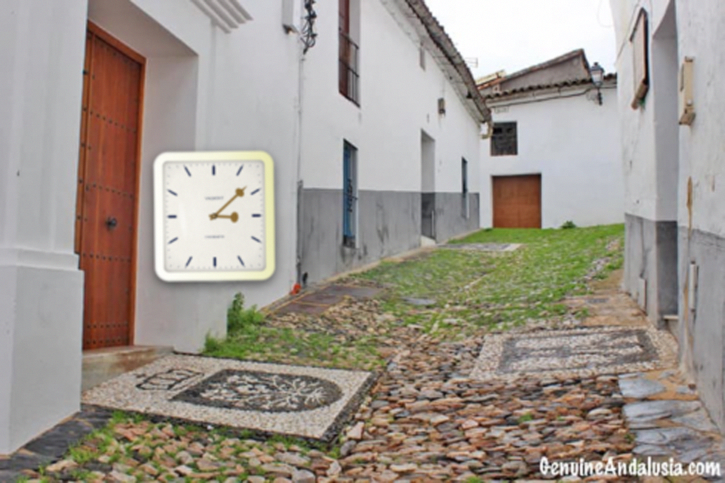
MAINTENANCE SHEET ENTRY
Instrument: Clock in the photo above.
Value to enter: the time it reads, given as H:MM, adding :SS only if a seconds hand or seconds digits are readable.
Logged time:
3:08
